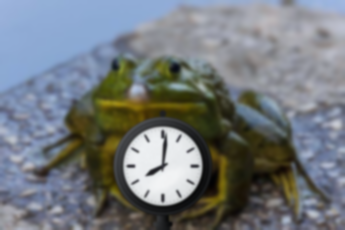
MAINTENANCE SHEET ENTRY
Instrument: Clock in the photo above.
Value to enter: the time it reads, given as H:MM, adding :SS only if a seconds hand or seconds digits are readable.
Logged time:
8:01
